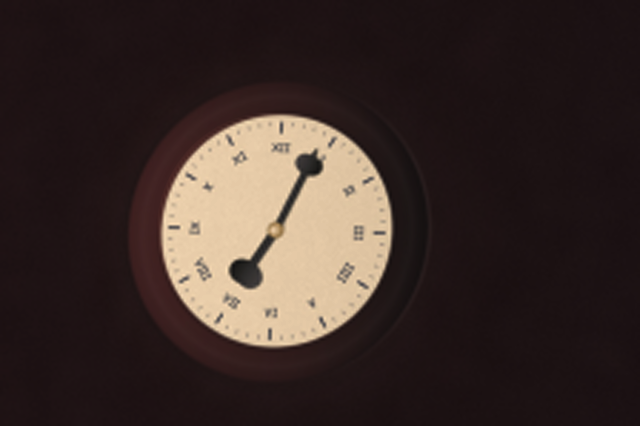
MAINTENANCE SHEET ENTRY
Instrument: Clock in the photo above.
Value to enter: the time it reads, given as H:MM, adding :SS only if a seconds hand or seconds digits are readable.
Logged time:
7:04
